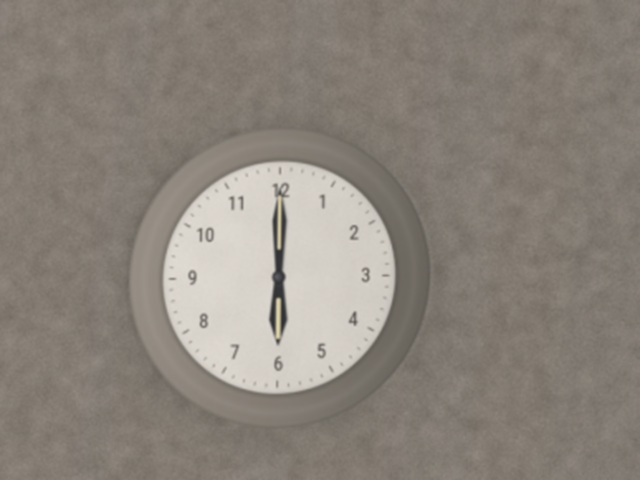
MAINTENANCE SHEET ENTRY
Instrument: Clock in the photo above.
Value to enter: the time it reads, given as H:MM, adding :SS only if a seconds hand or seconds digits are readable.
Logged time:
6:00
